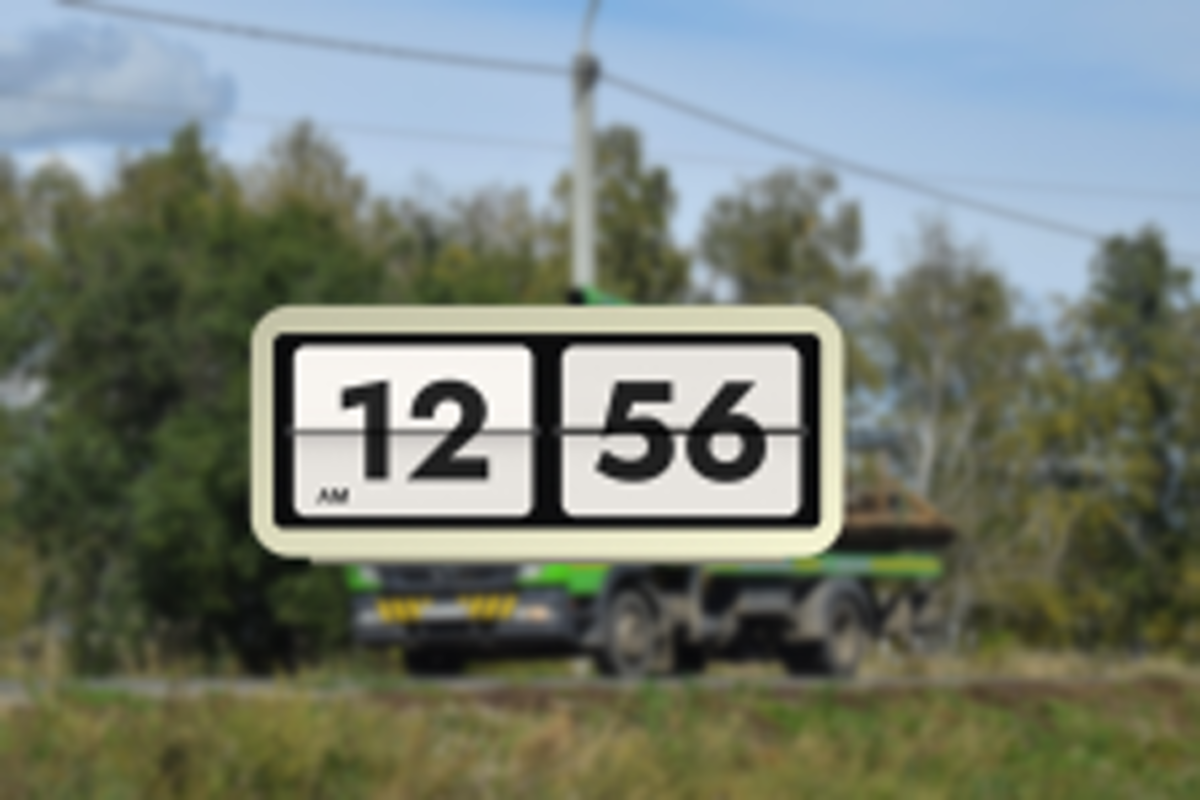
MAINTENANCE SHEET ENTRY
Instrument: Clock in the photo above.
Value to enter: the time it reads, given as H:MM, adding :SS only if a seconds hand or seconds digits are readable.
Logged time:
12:56
